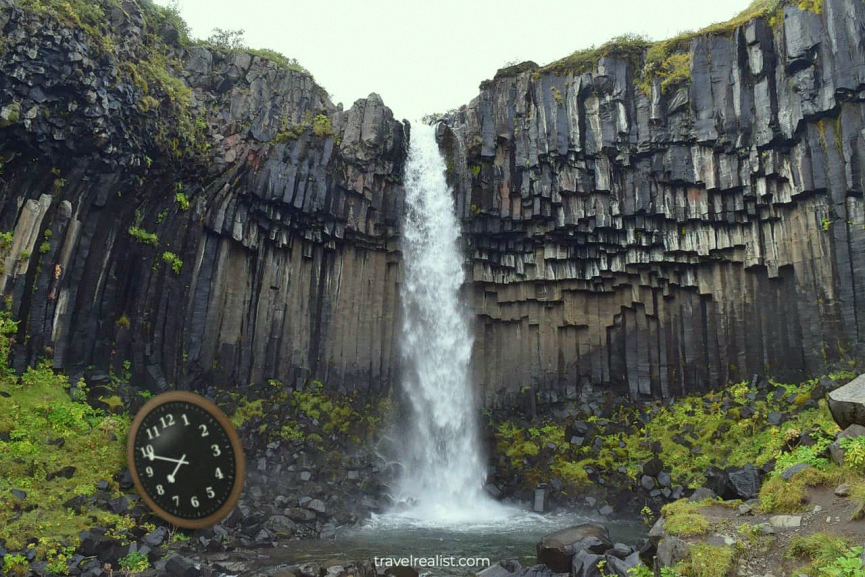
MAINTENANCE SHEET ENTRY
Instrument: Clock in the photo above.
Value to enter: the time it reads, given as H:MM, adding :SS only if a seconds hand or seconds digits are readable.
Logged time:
7:49
